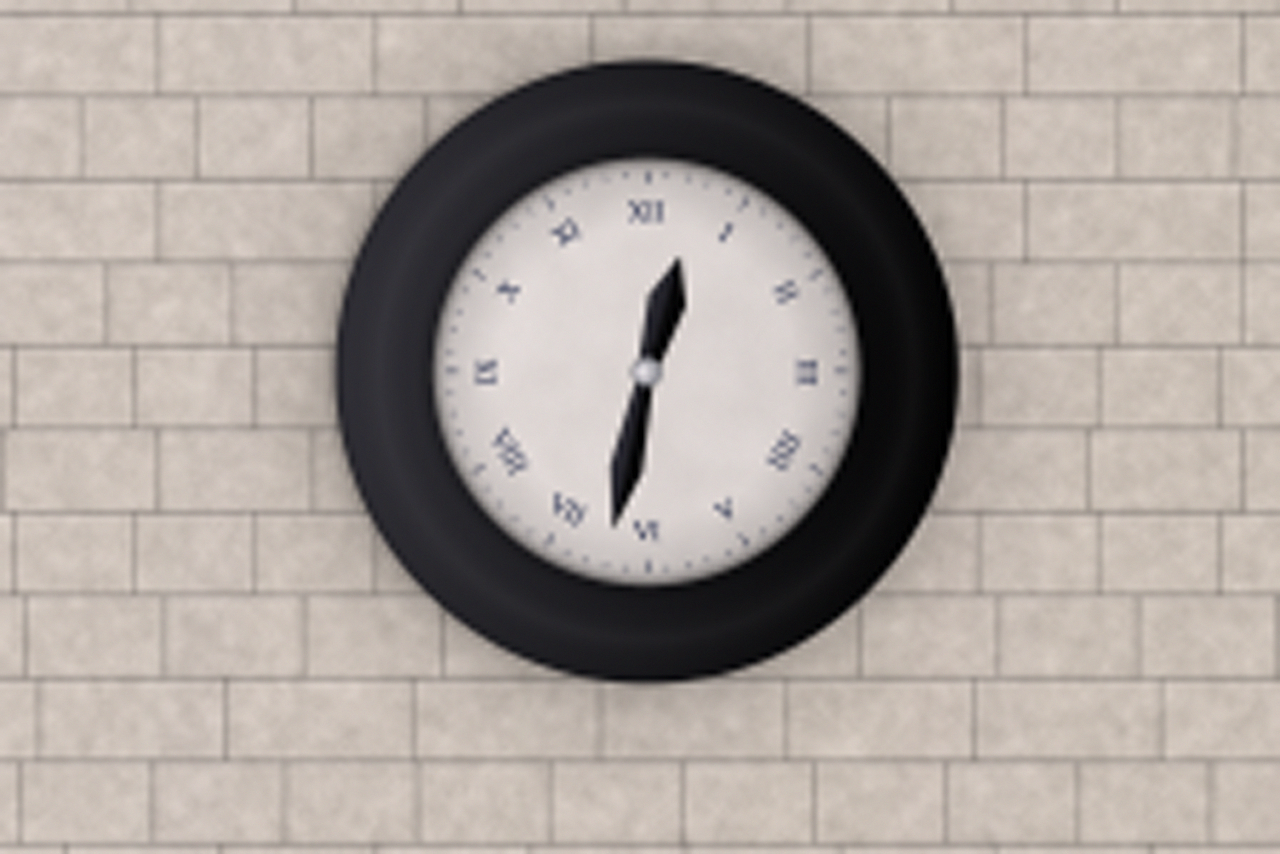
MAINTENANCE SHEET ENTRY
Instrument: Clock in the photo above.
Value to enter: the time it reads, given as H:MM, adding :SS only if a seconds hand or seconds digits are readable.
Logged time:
12:32
